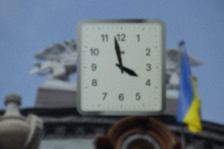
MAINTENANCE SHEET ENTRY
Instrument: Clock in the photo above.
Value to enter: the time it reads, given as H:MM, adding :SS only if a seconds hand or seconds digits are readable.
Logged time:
3:58
